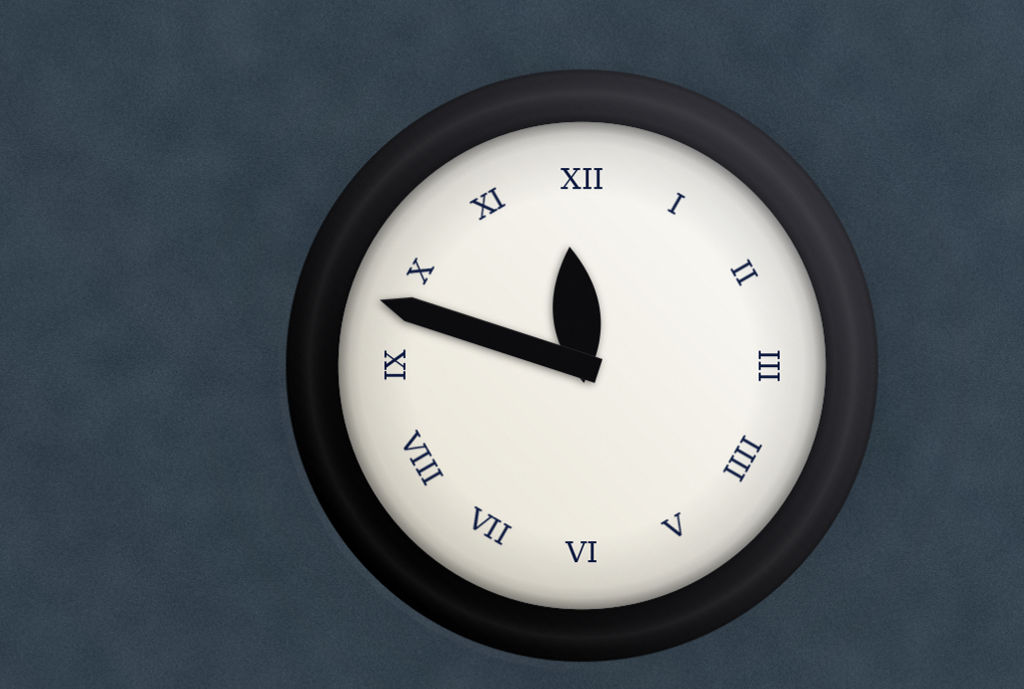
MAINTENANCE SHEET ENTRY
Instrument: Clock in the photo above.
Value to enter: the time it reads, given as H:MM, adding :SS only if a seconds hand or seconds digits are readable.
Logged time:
11:48
